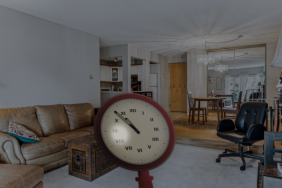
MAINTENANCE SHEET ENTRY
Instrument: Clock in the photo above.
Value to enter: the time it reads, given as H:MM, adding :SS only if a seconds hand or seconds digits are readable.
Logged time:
10:53
